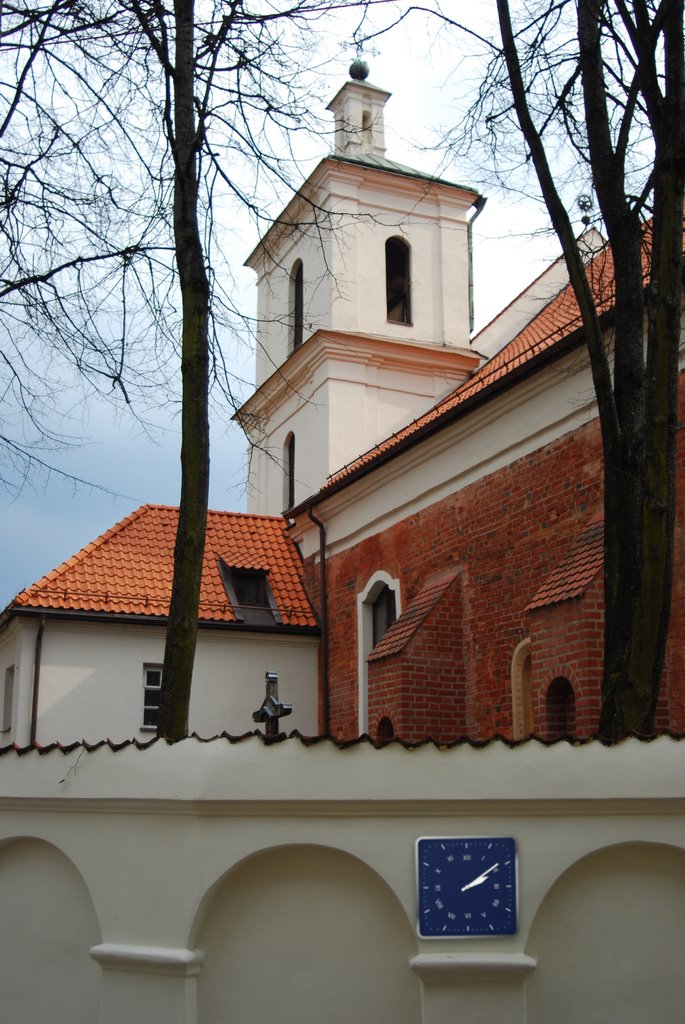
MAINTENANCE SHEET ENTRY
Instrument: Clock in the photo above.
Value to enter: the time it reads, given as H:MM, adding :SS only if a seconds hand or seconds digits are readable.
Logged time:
2:09
